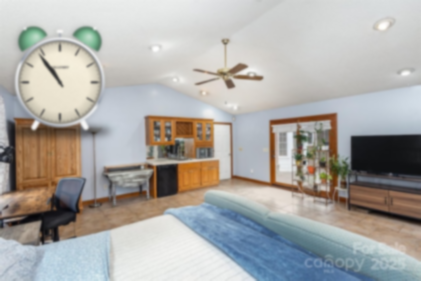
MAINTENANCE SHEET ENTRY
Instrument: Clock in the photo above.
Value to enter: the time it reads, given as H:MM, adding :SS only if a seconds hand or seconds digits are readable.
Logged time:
10:54
